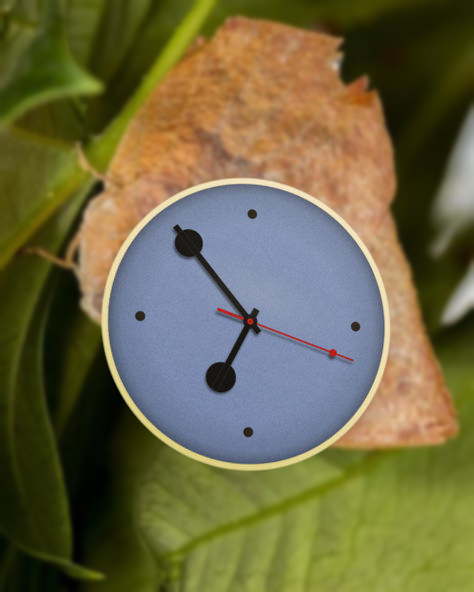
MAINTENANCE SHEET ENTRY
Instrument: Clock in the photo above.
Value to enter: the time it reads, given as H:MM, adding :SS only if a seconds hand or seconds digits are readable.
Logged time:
6:53:18
